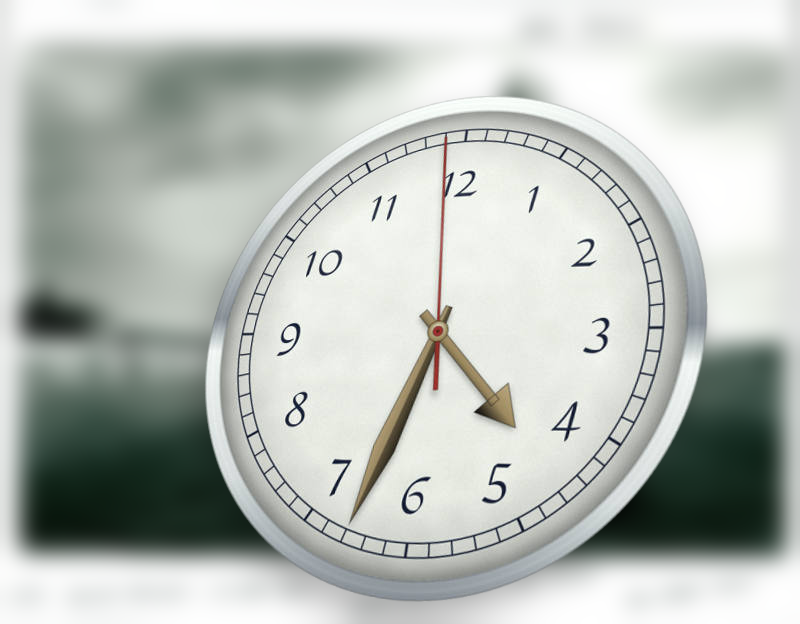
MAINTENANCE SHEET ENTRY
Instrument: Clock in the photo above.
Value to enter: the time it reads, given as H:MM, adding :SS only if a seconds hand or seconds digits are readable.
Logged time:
4:32:59
